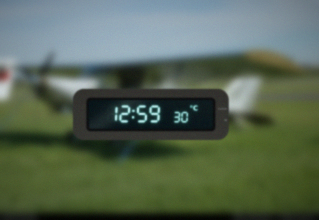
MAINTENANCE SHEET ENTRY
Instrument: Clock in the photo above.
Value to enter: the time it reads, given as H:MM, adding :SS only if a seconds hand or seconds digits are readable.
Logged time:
12:59
